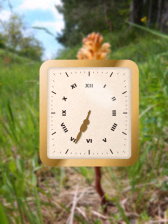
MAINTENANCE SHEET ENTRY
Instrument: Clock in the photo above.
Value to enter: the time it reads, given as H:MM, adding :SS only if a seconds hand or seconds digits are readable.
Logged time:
6:34
